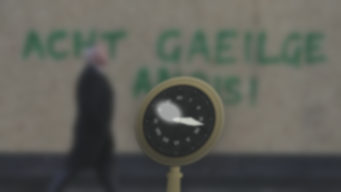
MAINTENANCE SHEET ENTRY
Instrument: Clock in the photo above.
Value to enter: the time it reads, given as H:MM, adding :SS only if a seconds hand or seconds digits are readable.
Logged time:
3:17
